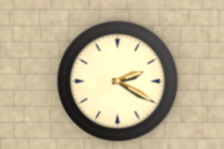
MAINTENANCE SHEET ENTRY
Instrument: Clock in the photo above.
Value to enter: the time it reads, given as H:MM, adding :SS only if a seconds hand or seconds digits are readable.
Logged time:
2:20
